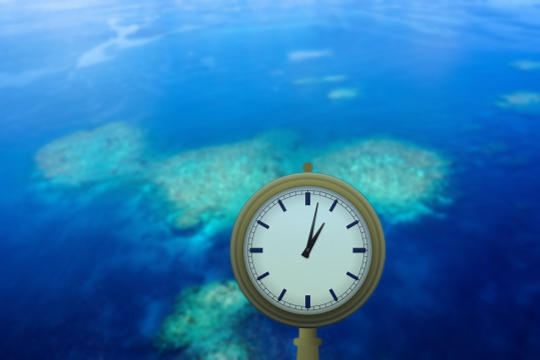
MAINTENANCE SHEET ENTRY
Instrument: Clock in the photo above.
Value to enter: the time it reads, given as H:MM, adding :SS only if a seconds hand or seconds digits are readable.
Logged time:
1:02
